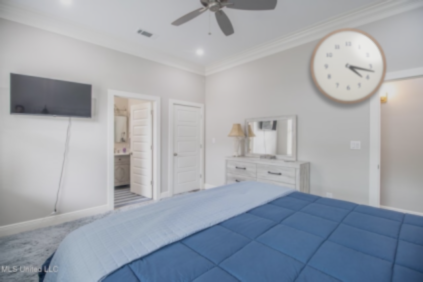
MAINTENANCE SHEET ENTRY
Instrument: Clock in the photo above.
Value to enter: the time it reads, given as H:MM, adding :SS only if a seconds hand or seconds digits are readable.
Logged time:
4:17
